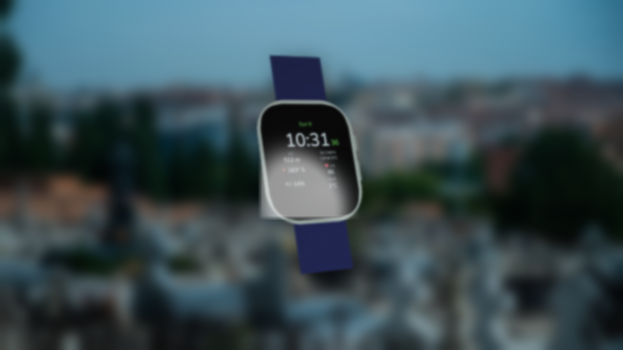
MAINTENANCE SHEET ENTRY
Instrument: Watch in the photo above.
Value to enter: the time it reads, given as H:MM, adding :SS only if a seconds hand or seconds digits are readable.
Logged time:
10:31
